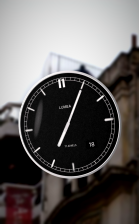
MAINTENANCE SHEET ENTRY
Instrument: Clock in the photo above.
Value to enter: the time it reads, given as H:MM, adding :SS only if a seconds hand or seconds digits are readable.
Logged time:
7:05
